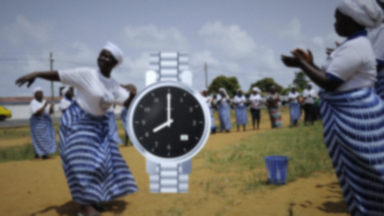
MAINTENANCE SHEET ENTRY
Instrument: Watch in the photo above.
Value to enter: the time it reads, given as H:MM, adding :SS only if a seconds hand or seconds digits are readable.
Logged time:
8:00
